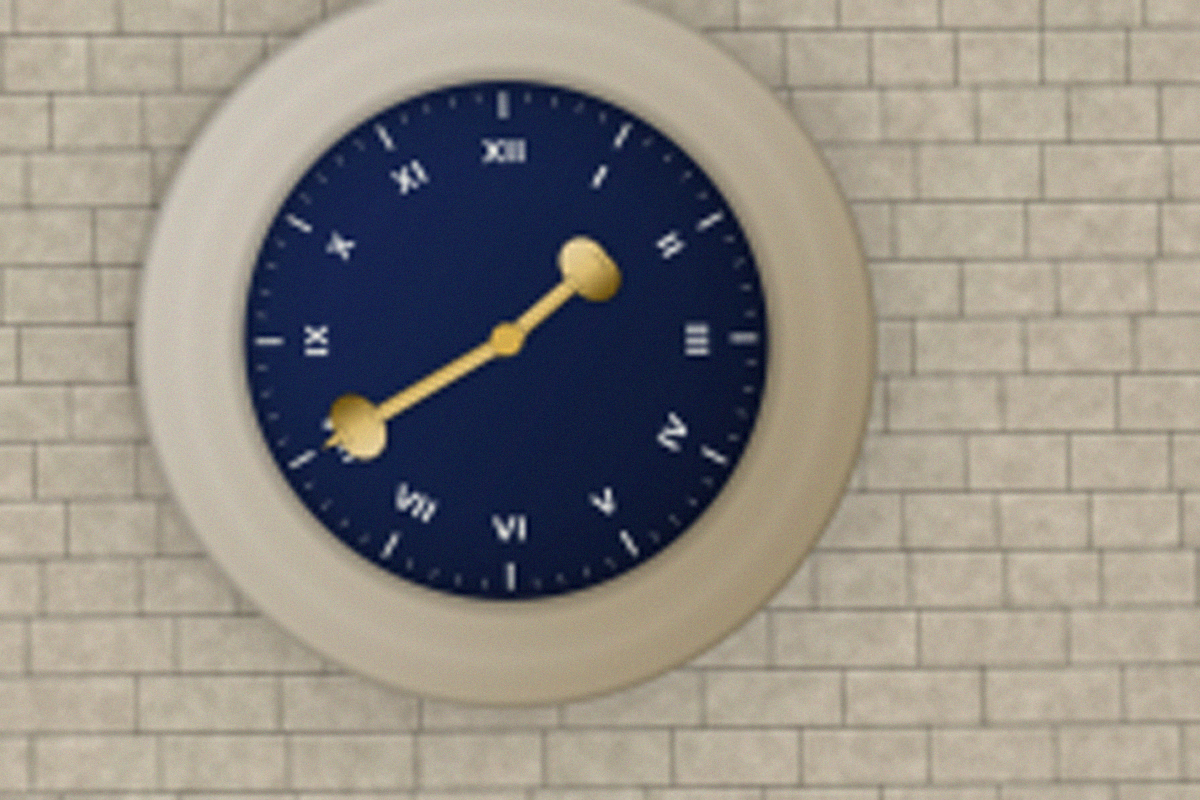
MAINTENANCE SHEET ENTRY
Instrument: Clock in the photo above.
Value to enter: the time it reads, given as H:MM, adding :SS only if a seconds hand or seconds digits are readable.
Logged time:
1:40
